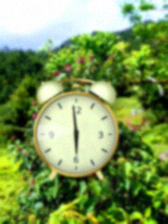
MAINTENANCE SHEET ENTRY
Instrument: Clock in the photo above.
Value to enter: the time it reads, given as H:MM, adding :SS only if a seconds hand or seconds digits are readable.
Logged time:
5:59
